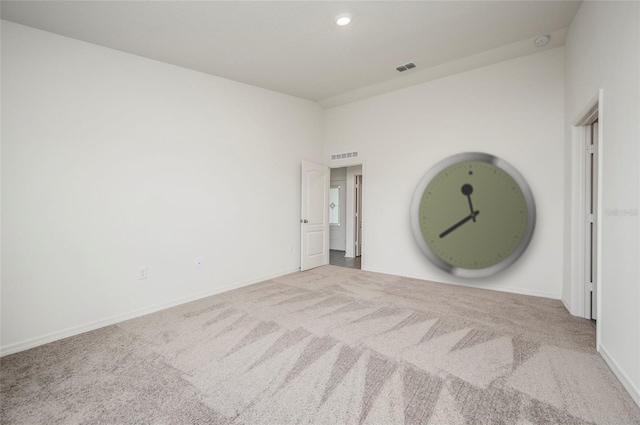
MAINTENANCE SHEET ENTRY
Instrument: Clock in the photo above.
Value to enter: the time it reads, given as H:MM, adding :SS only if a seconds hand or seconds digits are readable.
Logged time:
11:40
